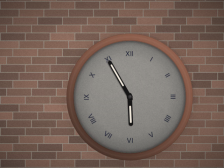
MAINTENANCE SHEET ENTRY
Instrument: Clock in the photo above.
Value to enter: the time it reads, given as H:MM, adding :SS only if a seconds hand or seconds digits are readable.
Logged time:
5:55
